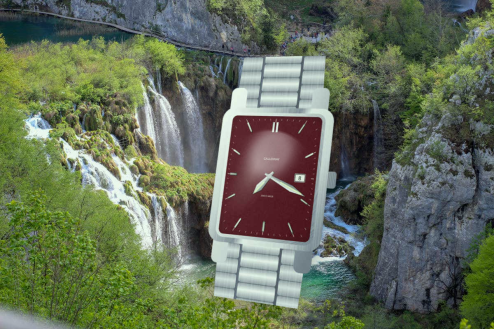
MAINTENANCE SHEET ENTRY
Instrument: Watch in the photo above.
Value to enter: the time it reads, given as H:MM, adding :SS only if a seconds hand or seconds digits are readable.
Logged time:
7:19
